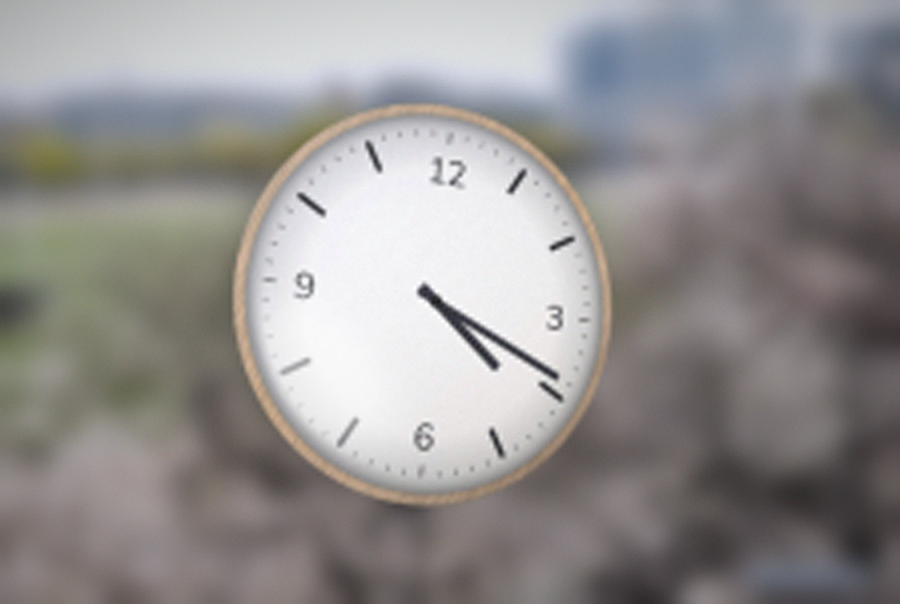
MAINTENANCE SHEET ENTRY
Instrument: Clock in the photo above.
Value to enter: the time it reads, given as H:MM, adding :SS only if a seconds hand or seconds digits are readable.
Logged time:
4:19
